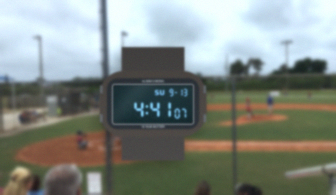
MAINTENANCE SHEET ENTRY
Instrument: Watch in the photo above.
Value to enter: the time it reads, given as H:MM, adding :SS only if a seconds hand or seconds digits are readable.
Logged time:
4:41
